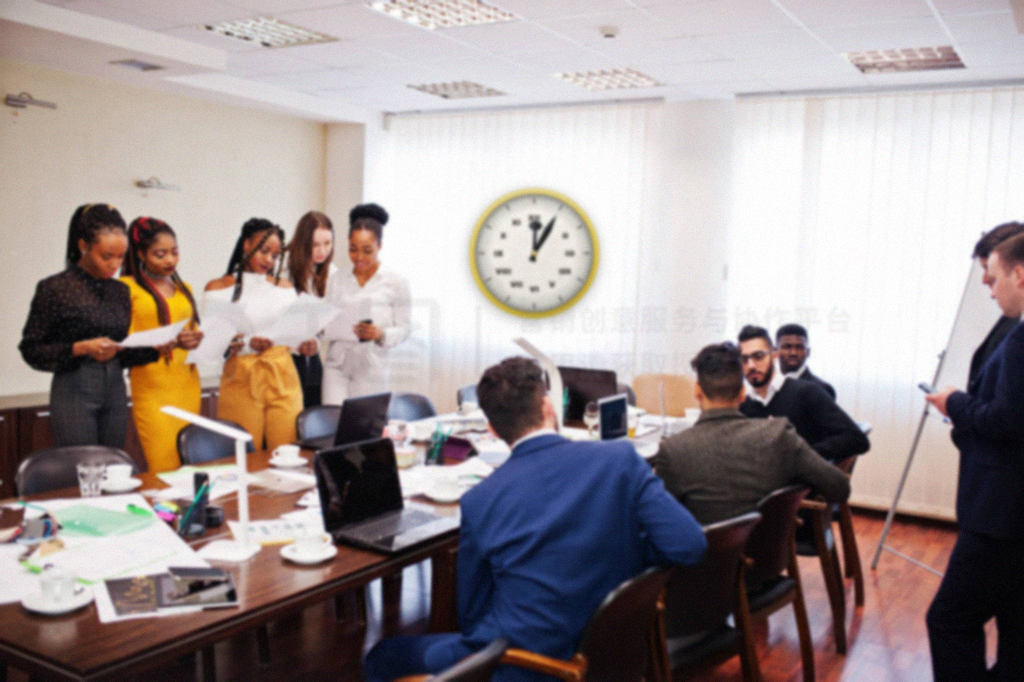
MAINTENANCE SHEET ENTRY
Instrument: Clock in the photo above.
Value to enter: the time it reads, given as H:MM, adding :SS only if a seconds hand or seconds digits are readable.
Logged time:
12:05
